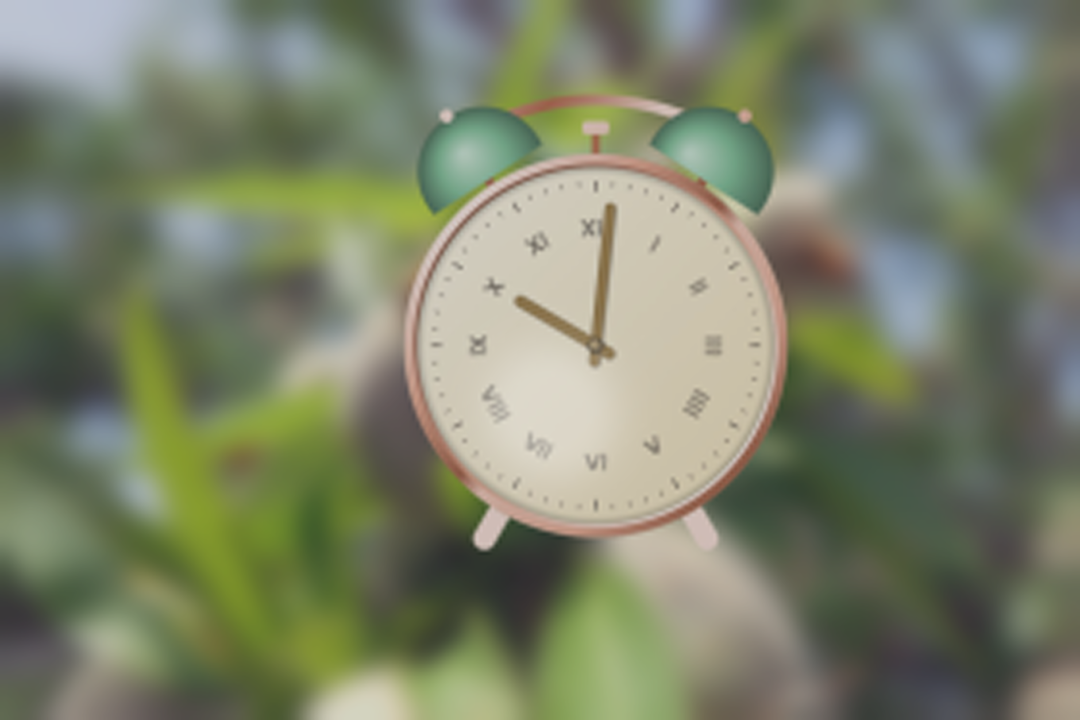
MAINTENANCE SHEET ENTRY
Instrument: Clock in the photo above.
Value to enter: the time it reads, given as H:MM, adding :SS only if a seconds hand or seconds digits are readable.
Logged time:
10:01
